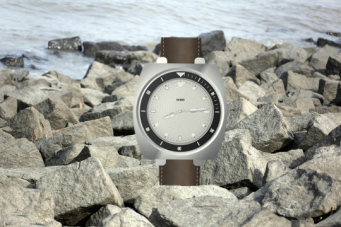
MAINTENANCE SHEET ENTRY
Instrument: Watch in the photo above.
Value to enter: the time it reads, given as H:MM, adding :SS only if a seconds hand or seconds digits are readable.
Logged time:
8:14
